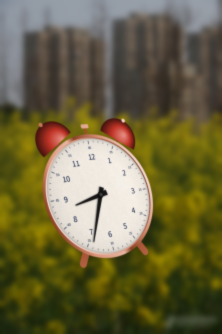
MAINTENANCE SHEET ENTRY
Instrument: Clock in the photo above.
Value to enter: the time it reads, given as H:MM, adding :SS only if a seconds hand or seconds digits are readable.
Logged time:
8:34
